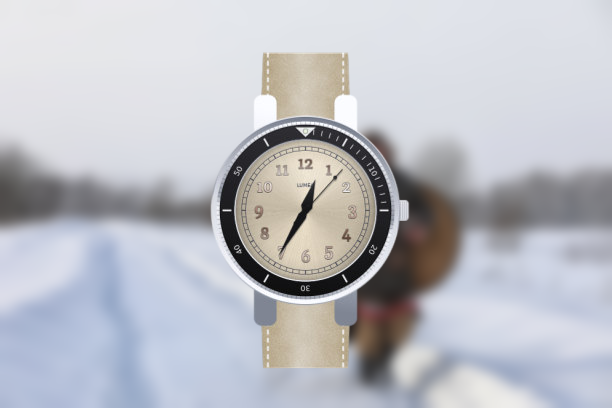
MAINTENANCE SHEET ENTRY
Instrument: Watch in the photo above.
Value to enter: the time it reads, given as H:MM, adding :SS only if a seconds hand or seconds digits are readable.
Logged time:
12:35:07
